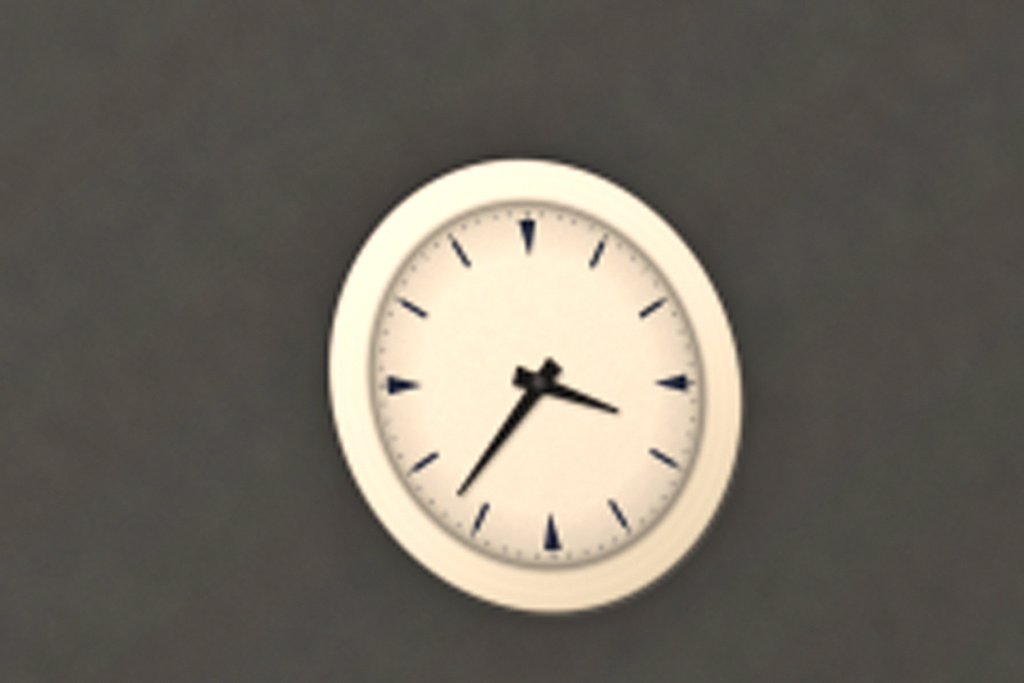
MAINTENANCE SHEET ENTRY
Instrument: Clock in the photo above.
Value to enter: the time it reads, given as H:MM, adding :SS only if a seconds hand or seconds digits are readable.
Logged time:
3:37
